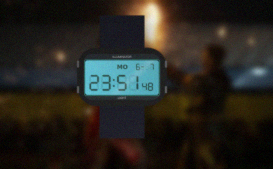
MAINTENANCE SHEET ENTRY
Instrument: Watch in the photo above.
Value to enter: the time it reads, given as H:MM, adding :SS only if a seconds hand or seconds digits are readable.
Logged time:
23:51
